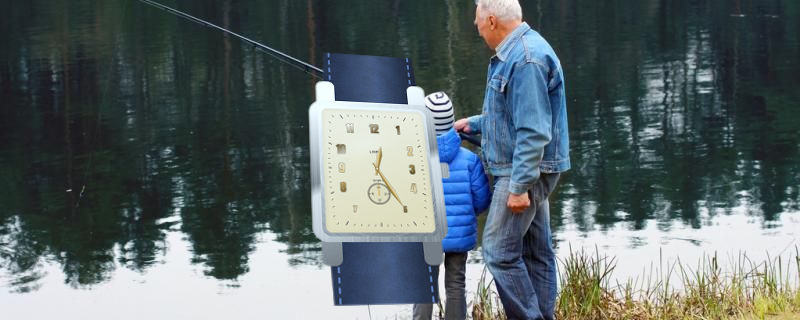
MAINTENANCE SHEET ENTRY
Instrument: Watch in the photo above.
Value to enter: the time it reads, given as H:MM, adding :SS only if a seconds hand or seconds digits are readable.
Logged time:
12:25
